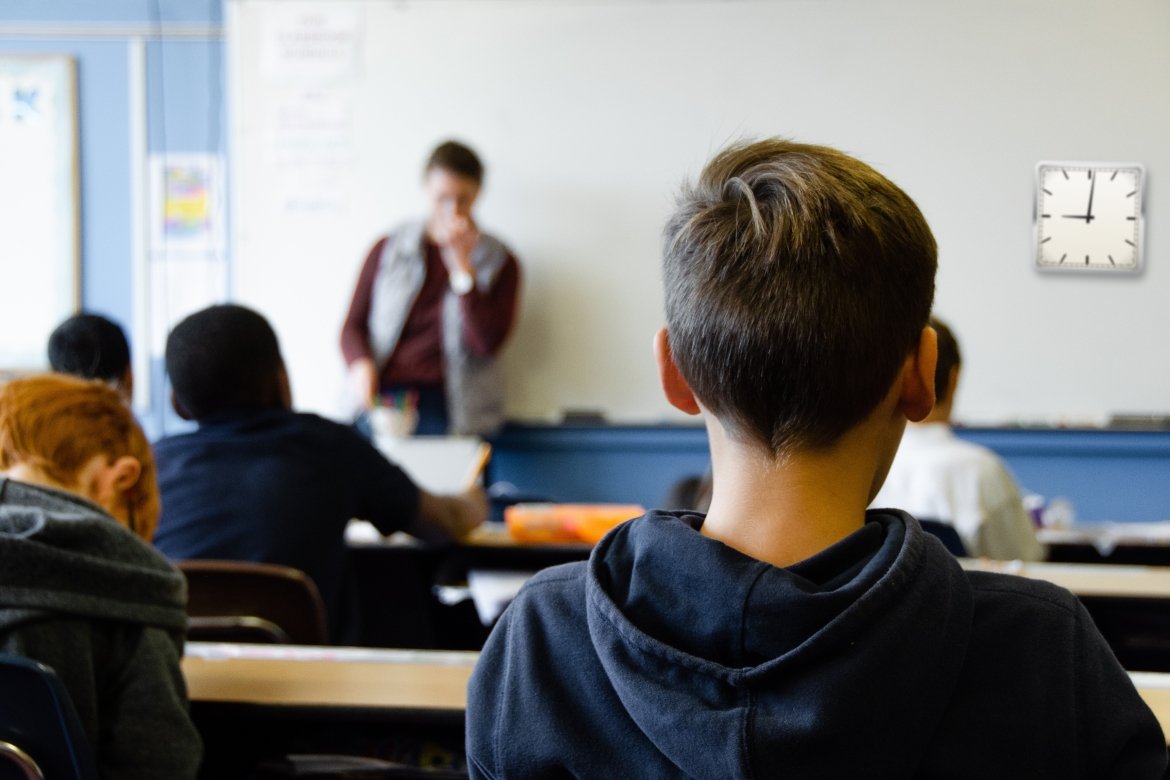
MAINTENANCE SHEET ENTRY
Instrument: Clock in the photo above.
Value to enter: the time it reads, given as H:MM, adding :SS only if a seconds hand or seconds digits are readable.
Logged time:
9:01
